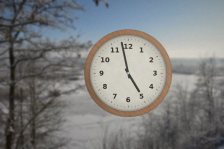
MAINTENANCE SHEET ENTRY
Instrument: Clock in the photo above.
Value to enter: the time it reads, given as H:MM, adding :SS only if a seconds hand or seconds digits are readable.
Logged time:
4:58
